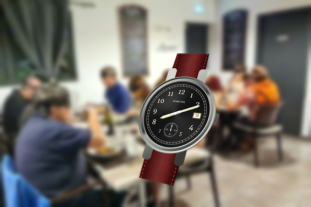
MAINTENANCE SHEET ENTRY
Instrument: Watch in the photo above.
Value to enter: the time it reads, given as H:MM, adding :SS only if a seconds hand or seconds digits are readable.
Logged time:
8:11
